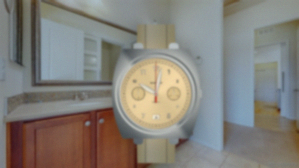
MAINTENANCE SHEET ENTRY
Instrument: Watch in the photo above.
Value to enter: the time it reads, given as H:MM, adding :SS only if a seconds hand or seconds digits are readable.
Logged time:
10:02
